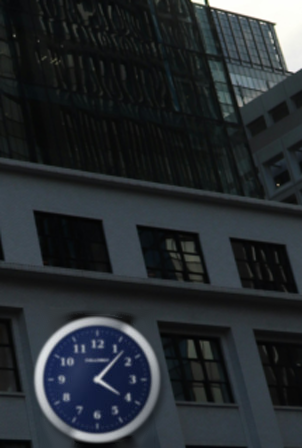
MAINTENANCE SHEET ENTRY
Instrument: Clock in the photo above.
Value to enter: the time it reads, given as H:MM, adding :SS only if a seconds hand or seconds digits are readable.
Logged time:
4:07
